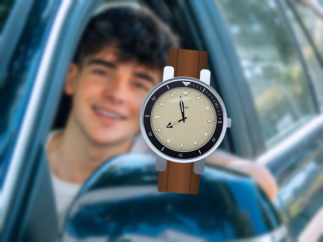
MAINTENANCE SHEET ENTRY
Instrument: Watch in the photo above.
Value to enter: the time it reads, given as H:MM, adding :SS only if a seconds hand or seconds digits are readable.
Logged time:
7:58
